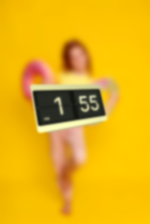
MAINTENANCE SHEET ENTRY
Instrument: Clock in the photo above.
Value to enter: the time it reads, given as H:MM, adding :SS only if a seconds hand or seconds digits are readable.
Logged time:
1:55
